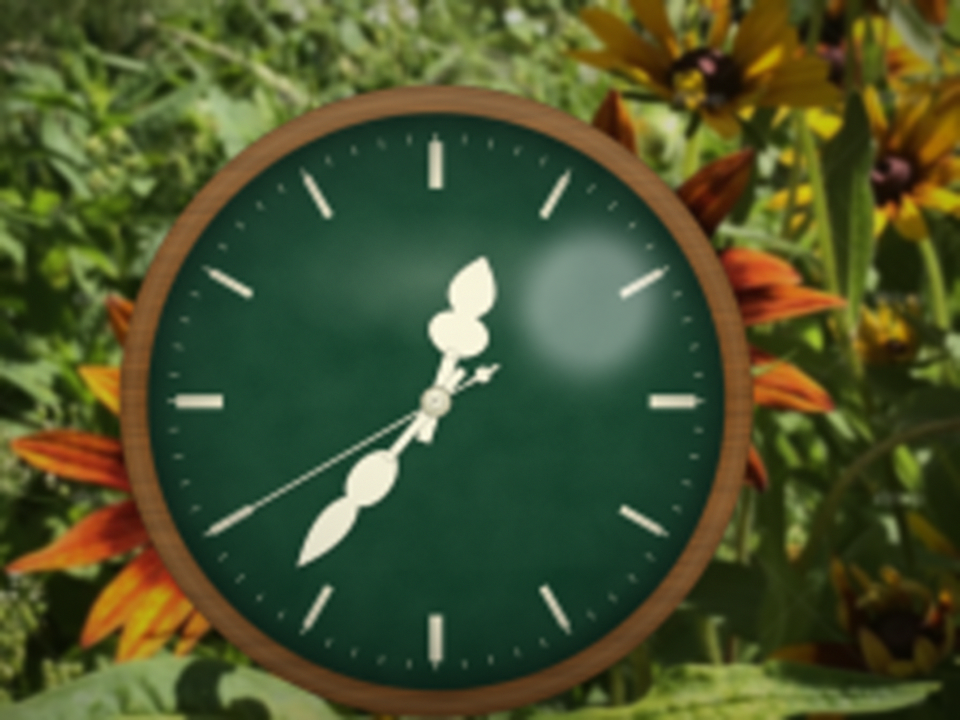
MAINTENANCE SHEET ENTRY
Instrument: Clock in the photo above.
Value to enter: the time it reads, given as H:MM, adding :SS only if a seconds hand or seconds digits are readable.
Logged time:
12:36:40
